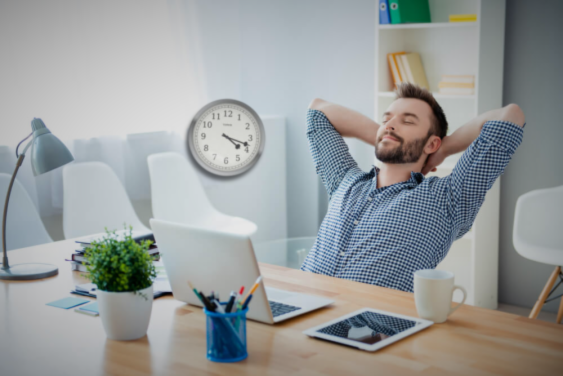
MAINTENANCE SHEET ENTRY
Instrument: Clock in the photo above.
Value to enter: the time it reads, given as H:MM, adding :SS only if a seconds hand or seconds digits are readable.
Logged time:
4:18
